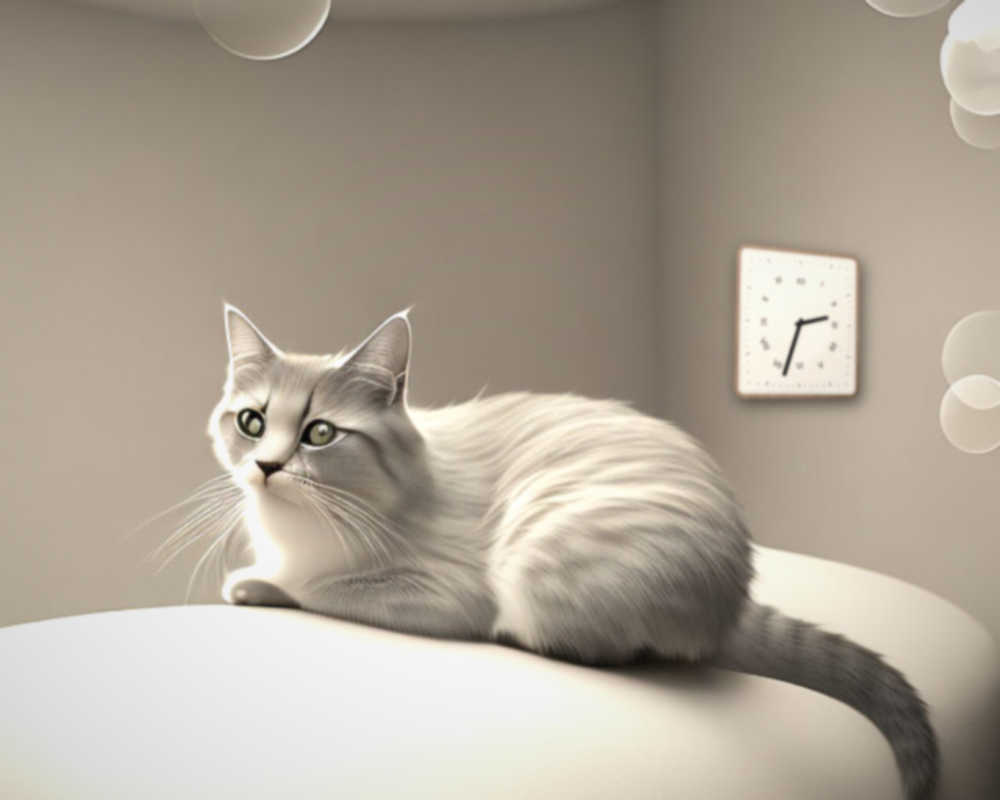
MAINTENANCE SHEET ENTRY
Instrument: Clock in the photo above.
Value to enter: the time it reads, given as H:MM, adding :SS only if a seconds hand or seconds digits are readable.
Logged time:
2:33
